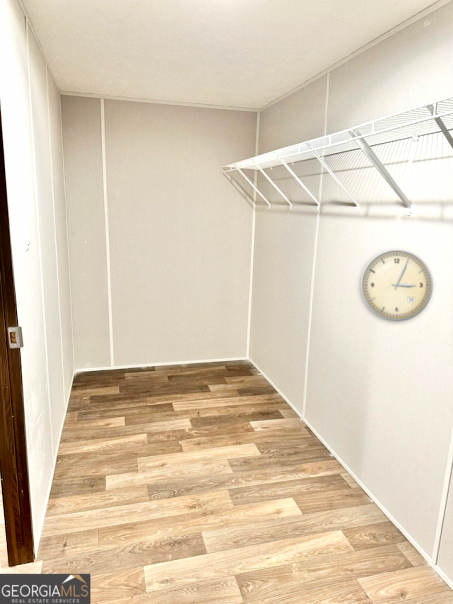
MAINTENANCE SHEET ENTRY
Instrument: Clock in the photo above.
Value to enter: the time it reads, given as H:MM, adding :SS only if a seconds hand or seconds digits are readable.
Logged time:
3:04
